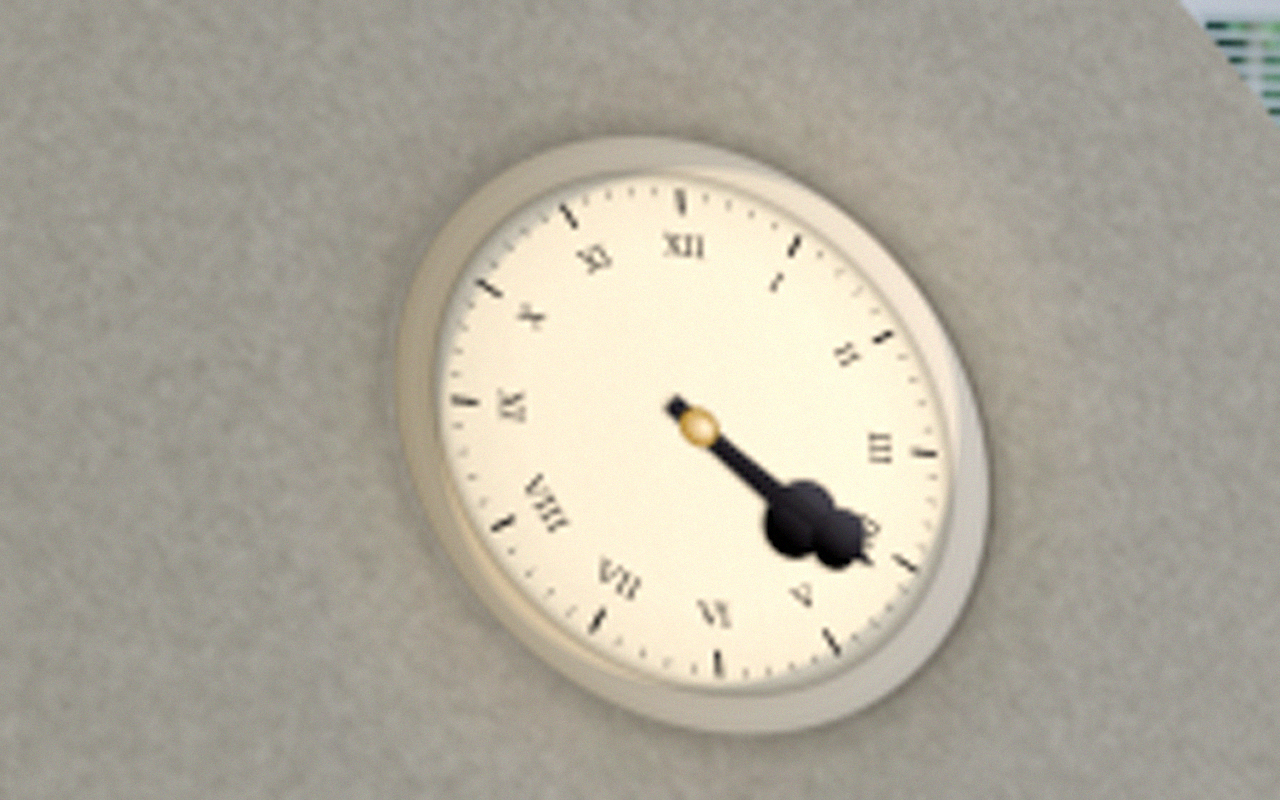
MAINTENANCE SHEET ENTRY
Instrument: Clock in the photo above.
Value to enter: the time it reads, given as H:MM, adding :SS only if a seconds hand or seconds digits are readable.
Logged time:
4:21
